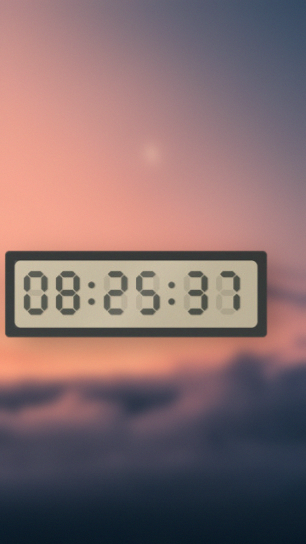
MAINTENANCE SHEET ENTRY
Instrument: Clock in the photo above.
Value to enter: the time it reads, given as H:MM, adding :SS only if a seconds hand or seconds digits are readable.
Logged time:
8:25:37
